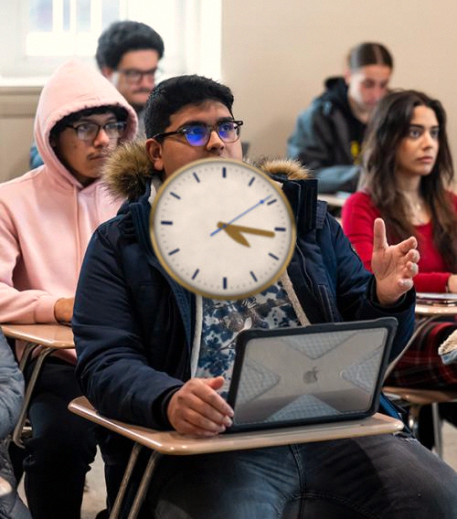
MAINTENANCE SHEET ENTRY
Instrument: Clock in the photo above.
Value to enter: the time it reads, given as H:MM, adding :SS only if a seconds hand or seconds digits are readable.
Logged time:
4:16:09
